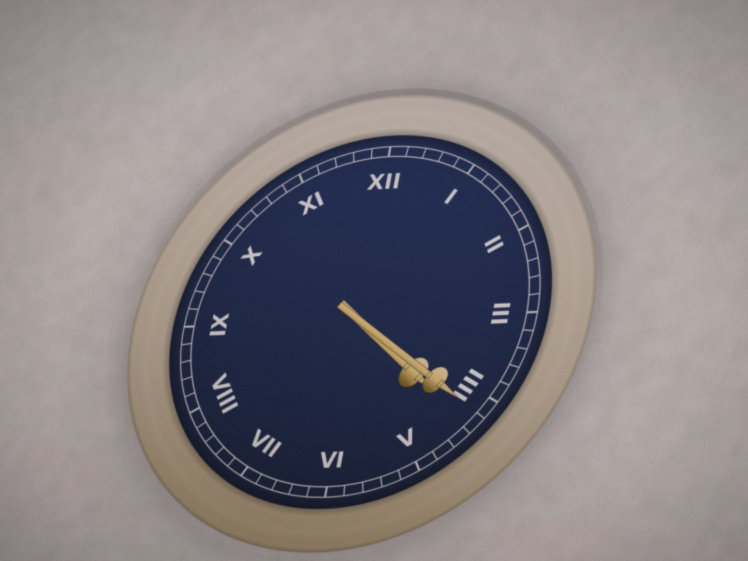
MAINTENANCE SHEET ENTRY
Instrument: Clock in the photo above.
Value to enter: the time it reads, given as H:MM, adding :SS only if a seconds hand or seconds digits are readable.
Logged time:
4:21
